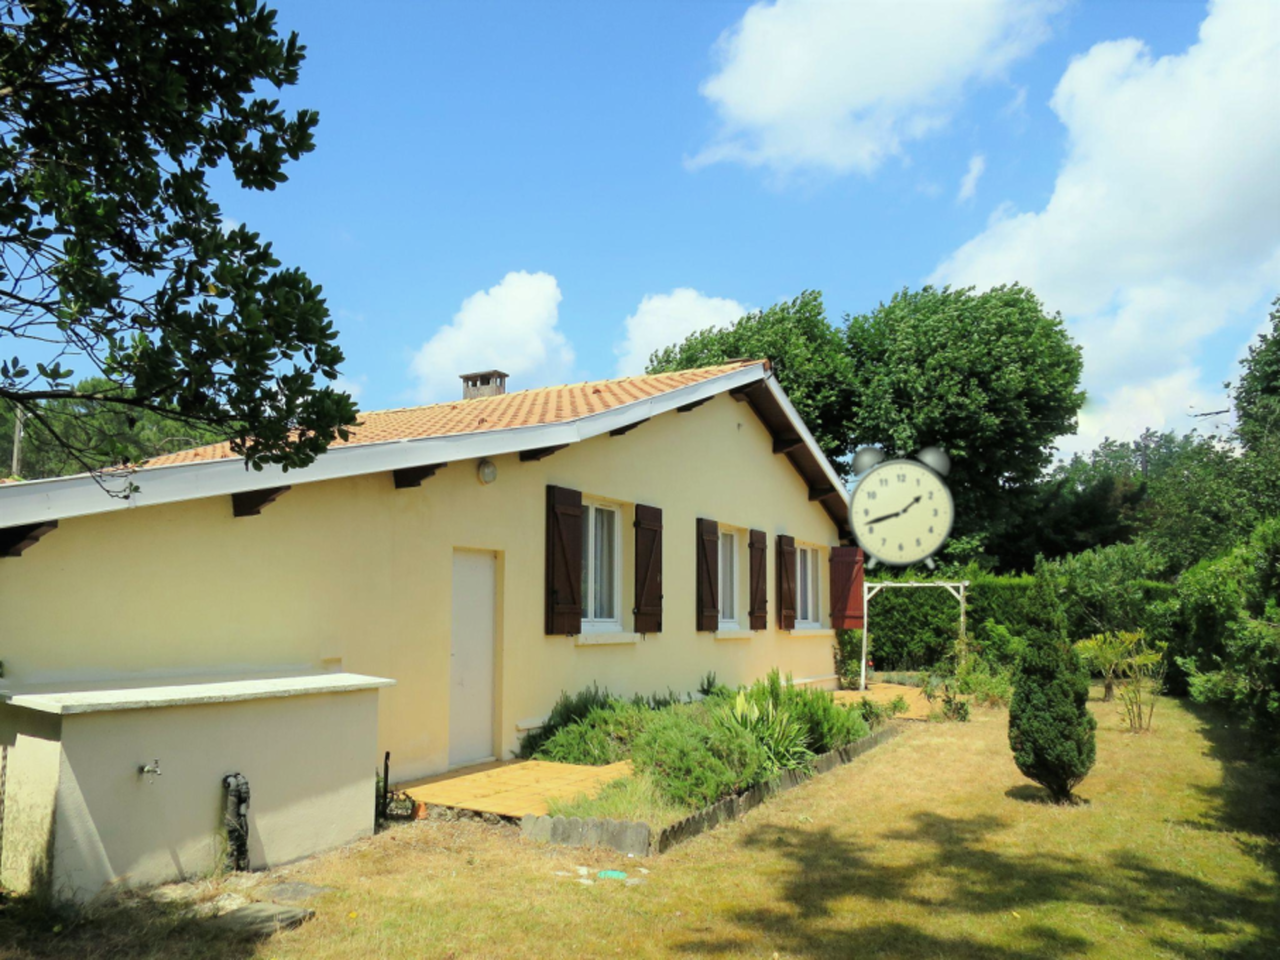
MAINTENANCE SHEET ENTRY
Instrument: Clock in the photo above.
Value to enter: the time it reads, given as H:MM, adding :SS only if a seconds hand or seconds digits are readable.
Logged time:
1:42
